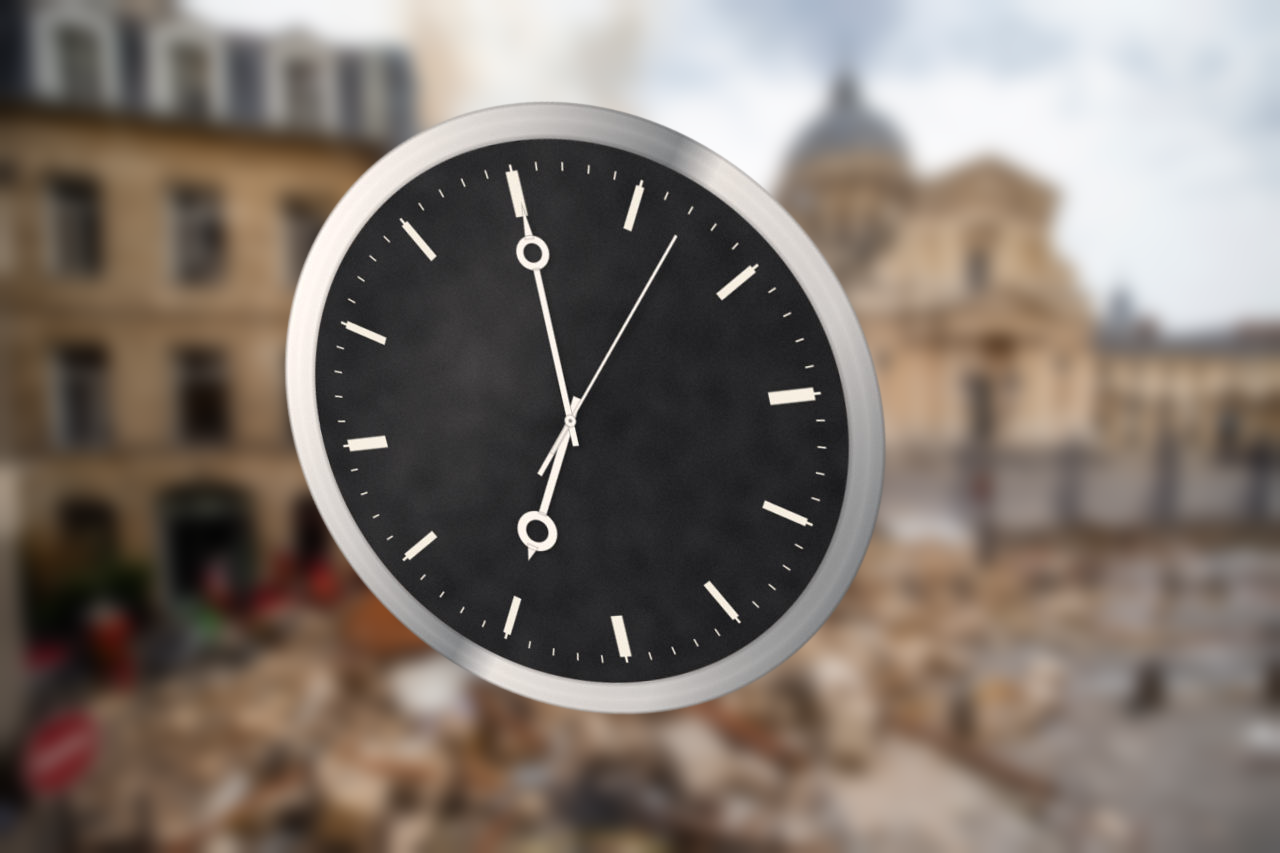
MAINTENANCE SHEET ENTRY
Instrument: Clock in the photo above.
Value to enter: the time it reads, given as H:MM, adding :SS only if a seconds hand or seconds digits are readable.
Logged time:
7:00:07
